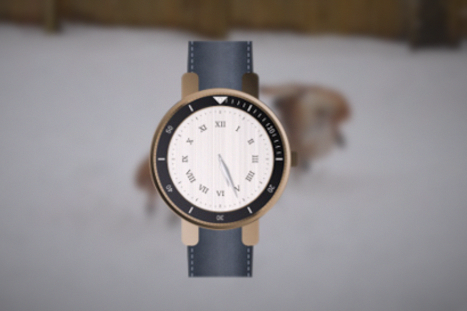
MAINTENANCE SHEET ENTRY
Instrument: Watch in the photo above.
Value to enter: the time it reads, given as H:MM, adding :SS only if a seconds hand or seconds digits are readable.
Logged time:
5:26
